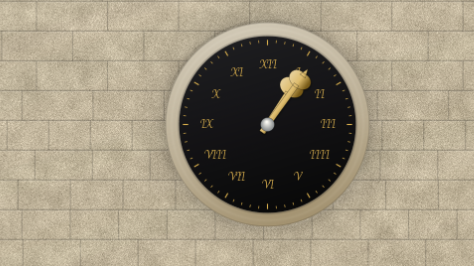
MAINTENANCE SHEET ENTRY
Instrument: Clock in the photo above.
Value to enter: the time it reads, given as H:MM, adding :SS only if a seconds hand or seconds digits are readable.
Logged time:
1:06
